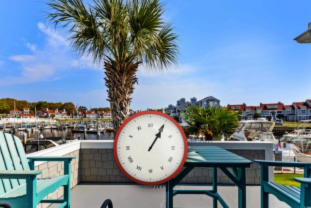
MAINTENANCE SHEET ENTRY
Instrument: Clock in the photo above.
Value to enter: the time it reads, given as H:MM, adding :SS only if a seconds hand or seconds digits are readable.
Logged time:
1:05
